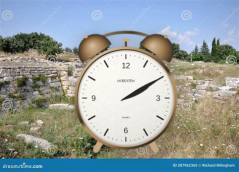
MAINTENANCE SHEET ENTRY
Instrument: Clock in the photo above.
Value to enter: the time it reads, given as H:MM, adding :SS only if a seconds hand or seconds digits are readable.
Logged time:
2:10
